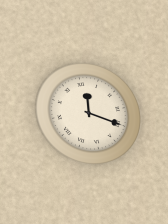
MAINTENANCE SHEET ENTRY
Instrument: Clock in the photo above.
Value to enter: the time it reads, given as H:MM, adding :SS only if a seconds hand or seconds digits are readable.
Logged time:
12:20
